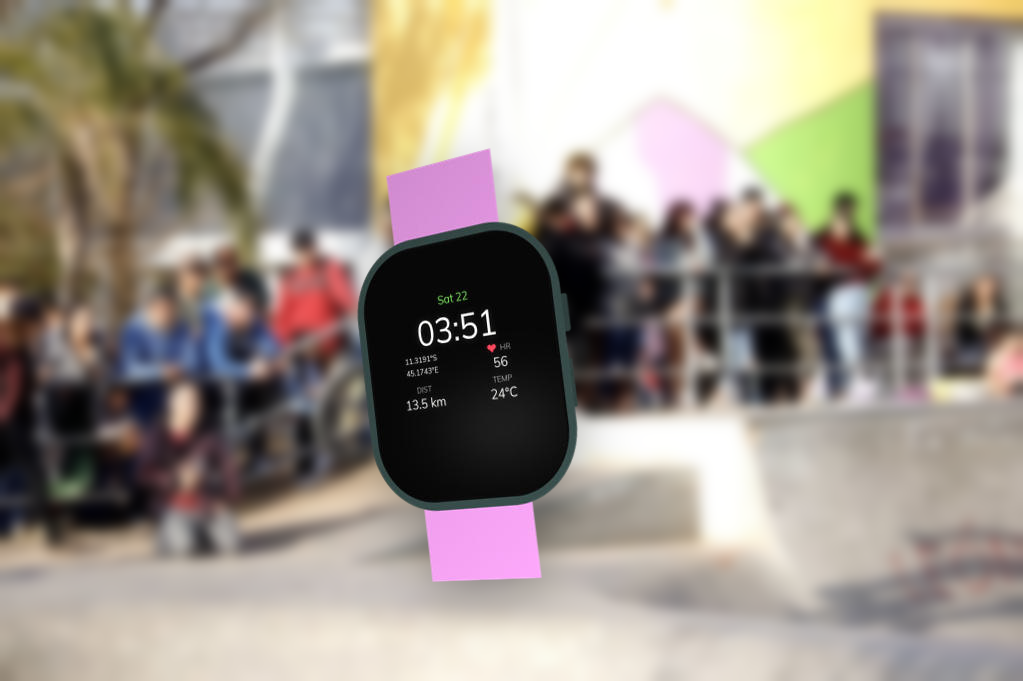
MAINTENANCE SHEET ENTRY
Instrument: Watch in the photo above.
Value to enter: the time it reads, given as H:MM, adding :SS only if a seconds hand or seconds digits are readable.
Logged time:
3:51
